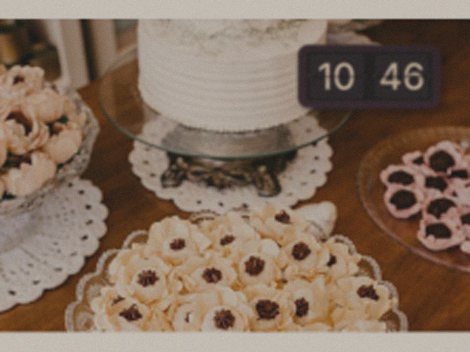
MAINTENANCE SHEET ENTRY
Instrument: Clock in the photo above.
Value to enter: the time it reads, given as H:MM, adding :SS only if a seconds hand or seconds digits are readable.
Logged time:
10:46
